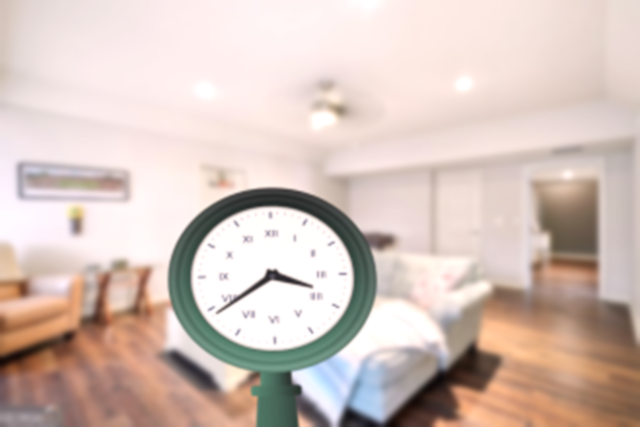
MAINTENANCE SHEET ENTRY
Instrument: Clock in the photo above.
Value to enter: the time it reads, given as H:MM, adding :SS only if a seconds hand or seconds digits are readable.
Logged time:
3:39
